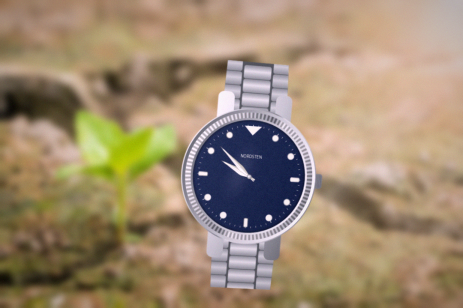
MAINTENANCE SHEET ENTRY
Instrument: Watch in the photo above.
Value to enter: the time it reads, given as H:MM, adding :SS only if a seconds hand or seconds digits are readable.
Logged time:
9:52
